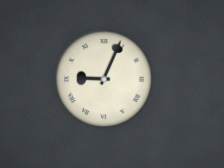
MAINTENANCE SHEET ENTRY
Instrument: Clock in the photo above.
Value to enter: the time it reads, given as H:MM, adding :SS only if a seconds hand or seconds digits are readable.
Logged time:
9:04
